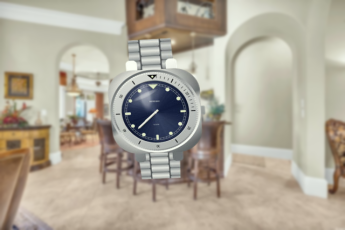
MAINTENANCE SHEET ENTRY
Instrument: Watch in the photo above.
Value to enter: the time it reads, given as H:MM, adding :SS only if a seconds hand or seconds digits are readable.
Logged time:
7:38
